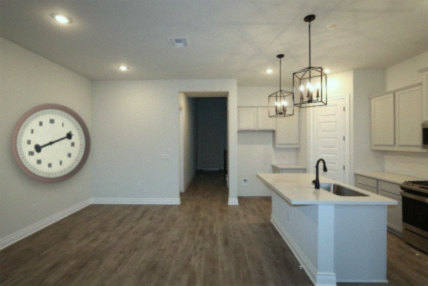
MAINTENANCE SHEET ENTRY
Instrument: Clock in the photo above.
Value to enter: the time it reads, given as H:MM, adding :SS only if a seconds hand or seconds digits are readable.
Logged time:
8:11
